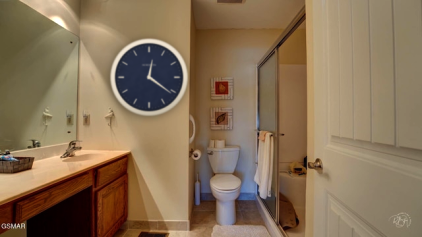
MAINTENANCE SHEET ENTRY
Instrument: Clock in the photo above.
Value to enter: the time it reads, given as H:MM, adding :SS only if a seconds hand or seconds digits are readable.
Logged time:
12:21
